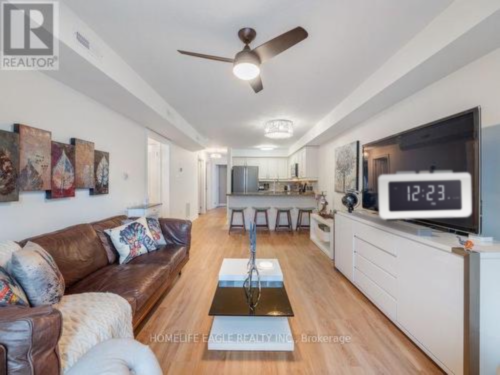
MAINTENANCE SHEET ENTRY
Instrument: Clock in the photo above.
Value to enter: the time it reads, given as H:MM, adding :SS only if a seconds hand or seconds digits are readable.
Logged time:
12:23
